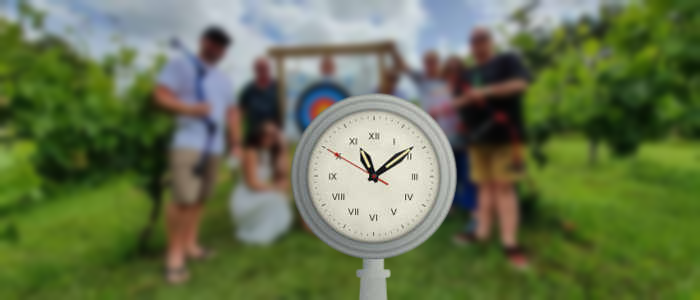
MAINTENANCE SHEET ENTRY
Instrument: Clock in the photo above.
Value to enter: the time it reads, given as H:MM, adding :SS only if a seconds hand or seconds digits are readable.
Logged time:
11:08:50
